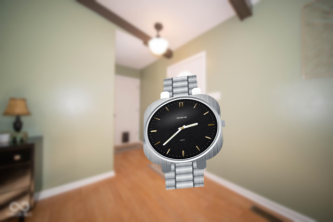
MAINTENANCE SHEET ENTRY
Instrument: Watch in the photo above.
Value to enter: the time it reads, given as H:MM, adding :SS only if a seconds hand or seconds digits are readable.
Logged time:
2:38
